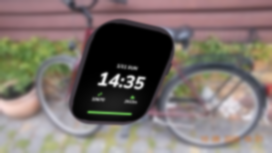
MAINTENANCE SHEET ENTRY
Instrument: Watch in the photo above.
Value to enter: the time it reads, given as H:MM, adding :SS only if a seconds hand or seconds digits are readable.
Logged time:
14:35
